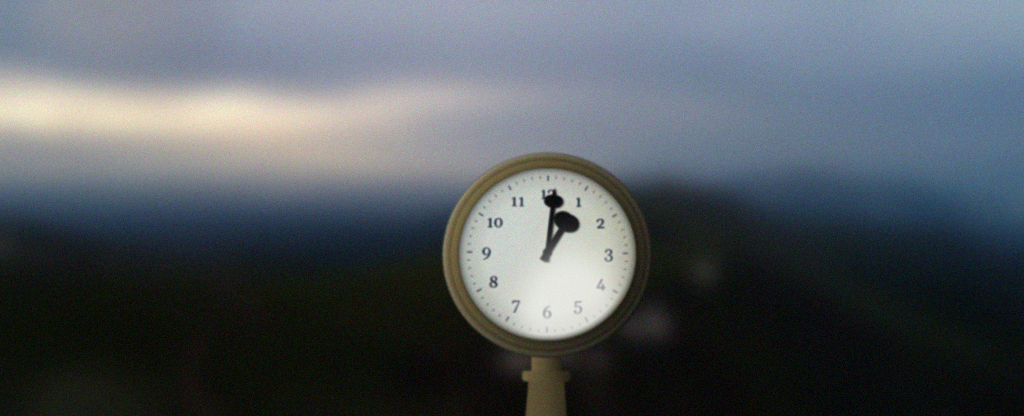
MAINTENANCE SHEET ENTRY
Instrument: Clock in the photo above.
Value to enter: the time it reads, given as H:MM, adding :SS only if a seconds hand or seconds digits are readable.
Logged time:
1:01
